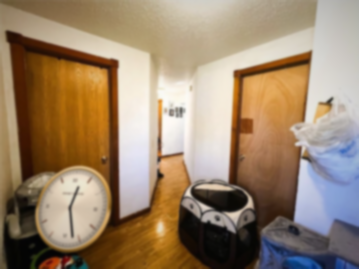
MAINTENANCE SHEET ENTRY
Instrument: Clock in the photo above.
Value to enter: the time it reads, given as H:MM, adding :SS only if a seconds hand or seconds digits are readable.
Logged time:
12:27
